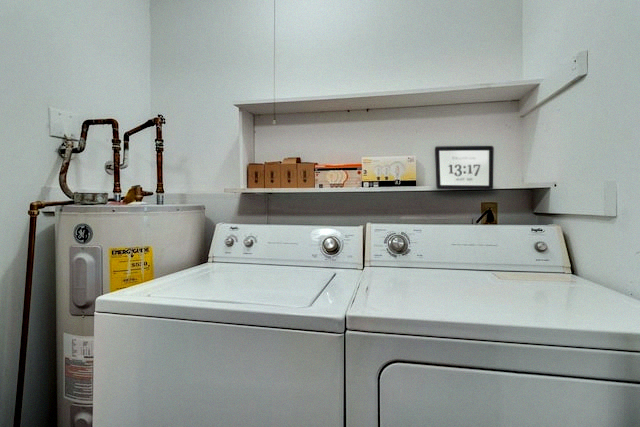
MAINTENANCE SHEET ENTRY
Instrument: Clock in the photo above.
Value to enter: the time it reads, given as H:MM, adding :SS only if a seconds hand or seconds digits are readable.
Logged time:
13:17
